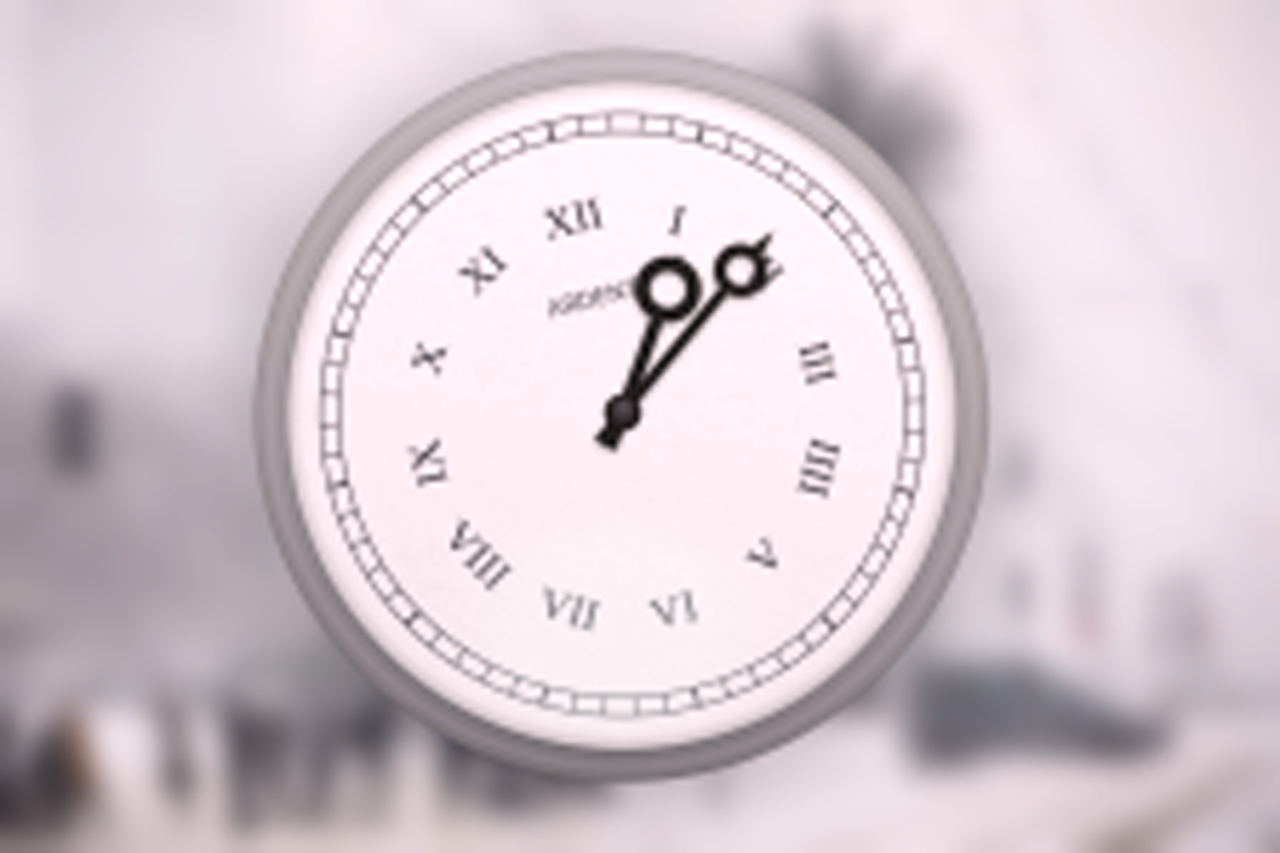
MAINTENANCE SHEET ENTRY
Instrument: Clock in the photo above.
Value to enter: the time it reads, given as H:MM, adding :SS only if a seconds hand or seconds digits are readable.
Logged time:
1:09
